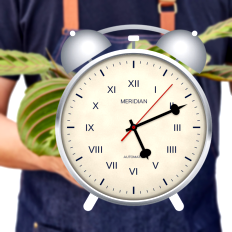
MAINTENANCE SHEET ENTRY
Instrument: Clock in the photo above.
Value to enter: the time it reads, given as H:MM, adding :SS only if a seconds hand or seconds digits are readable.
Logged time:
5:11:07
